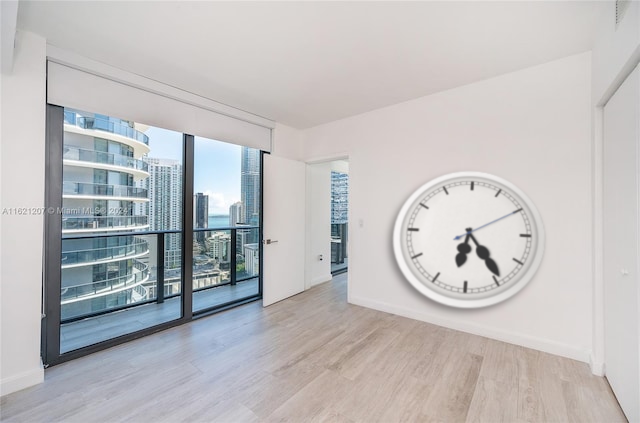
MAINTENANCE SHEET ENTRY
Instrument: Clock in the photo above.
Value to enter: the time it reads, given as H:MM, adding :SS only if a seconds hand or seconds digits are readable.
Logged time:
6:24:10
